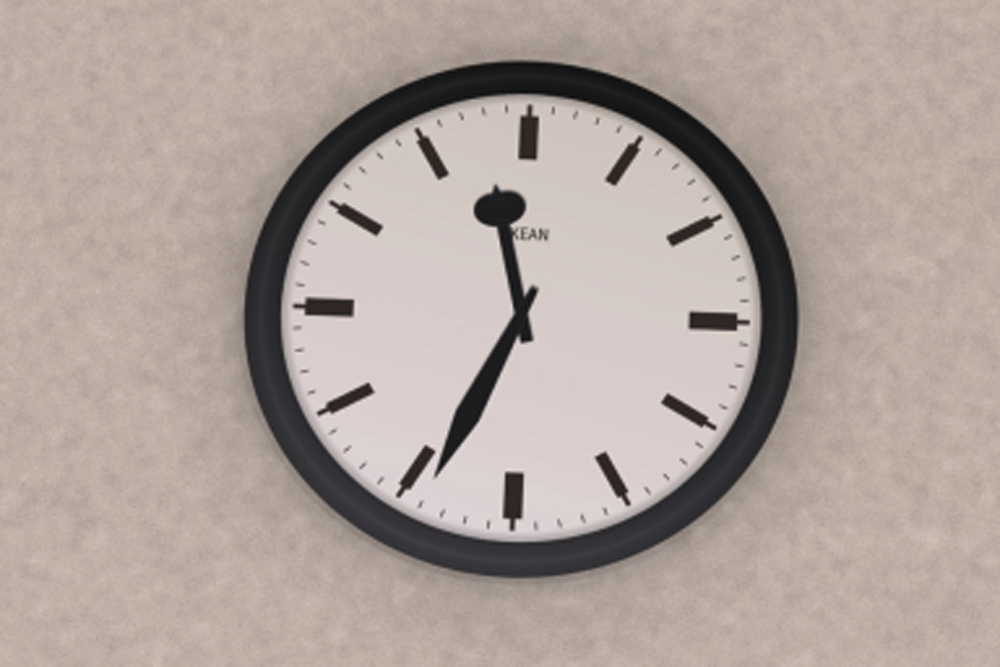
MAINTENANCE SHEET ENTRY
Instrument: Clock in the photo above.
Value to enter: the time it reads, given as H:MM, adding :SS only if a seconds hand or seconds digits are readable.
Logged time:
11:34
